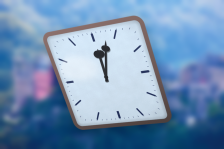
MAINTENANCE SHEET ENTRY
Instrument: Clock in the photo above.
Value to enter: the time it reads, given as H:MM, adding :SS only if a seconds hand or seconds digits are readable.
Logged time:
12:03
